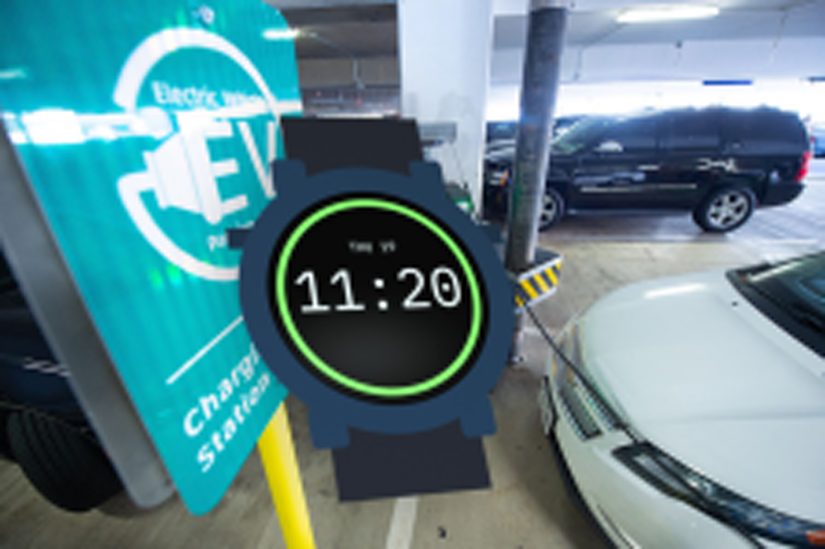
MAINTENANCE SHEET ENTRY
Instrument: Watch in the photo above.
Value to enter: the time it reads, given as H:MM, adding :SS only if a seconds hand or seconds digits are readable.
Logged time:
11:20
